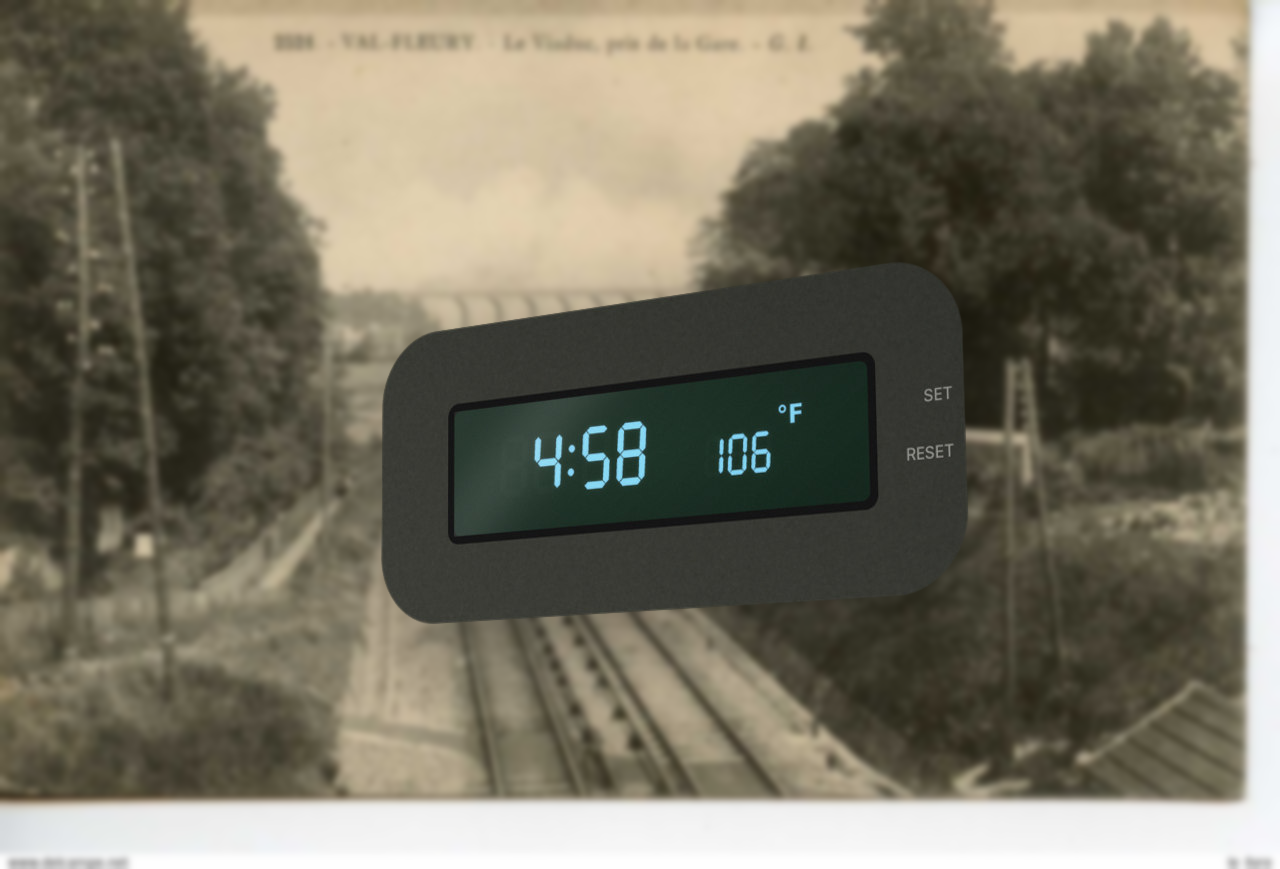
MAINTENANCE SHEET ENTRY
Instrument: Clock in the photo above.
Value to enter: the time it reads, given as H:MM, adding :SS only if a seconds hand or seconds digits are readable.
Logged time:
4:58
